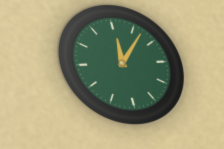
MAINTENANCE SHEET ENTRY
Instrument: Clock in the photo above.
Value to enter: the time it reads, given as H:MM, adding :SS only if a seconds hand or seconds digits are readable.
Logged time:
12:07
